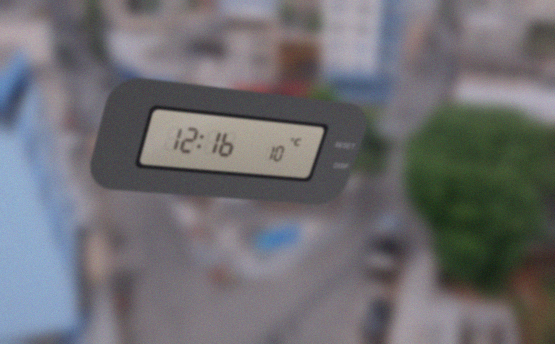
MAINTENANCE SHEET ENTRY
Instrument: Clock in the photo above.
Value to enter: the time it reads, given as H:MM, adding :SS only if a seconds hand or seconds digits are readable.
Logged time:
12:16
